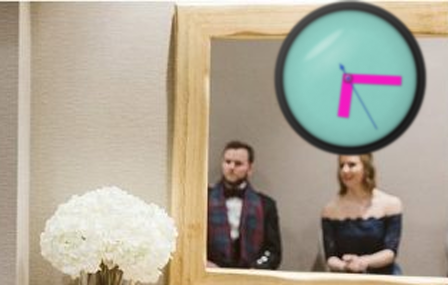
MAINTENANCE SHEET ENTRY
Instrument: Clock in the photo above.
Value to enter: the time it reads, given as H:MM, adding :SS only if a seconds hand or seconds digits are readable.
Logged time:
6:15:25
